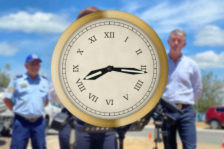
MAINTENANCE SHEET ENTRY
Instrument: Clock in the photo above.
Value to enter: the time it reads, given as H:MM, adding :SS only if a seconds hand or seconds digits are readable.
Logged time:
8:16
